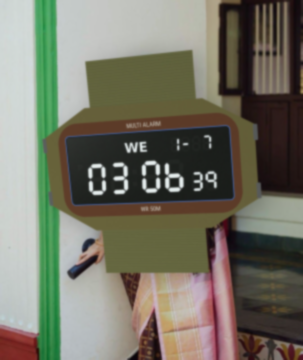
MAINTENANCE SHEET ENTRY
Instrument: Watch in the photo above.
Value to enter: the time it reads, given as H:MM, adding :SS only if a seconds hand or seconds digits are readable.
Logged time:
3:06:39
